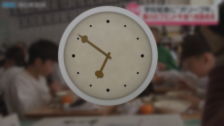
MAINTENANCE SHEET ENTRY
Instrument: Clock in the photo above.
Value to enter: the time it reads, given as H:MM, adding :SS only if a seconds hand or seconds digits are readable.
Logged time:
6:51
